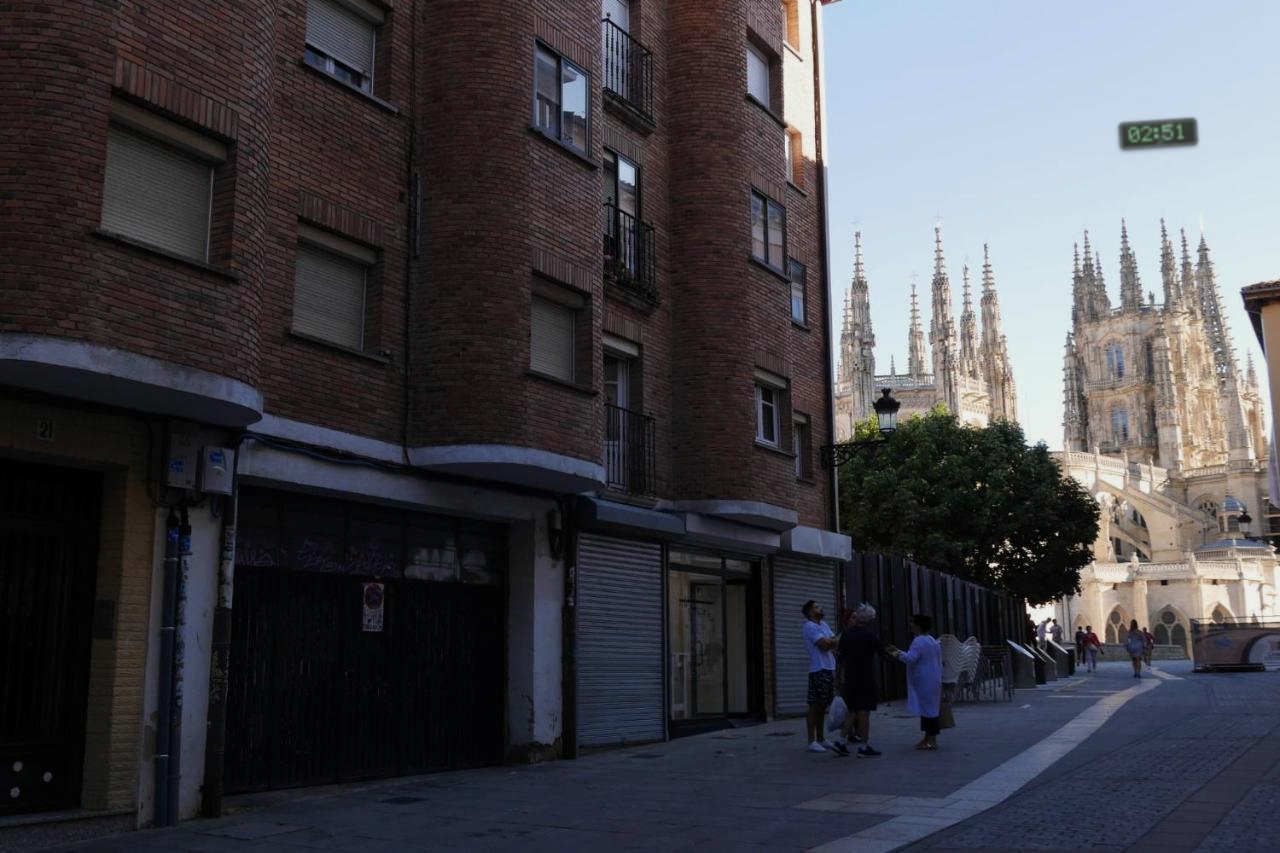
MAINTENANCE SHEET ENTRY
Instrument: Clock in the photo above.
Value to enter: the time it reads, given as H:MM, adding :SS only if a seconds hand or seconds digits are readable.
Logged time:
2:51
